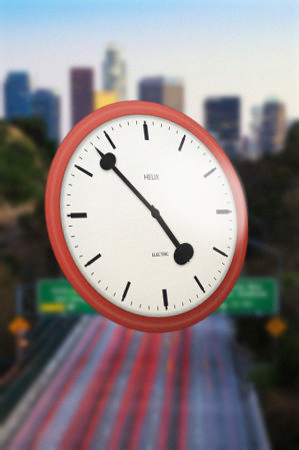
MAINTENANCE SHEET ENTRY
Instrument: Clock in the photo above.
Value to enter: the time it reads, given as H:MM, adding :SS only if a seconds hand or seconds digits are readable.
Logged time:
4:53
